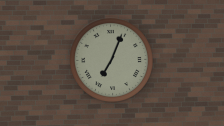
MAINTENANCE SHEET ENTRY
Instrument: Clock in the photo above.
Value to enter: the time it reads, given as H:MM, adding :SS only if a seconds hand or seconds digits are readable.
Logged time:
7:04
